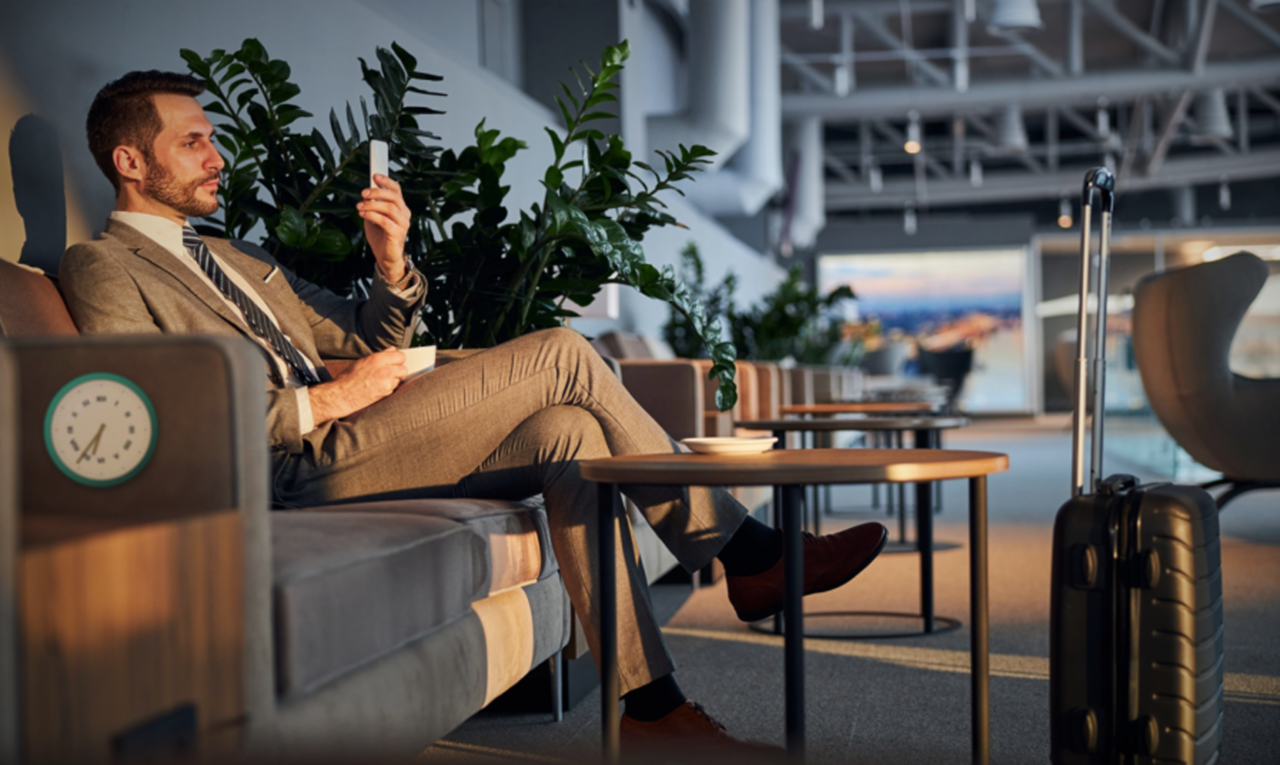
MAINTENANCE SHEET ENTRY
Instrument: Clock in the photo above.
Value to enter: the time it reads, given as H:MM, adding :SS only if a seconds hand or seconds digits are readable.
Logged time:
6:36
